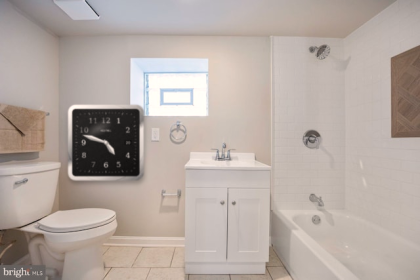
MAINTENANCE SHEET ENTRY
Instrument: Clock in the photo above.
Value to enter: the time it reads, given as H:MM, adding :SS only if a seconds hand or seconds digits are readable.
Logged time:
4:48
